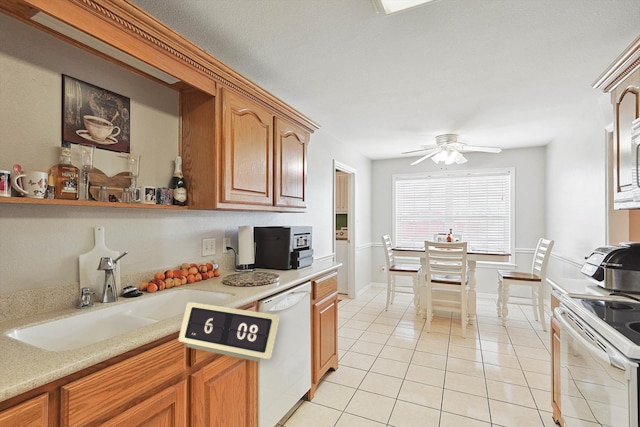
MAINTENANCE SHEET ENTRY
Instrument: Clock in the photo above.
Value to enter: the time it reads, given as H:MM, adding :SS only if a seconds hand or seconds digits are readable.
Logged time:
6:08
